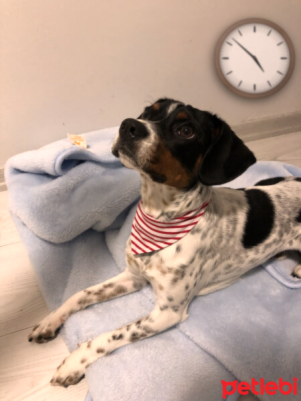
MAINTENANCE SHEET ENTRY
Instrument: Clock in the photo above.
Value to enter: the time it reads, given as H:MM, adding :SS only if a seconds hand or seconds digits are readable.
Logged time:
4:52
